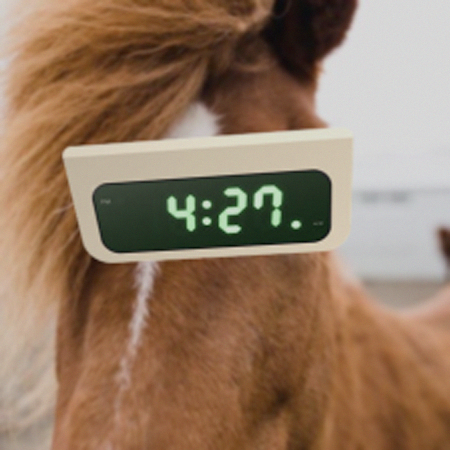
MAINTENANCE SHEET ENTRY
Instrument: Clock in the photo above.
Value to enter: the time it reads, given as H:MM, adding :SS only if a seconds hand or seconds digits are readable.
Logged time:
4:27
